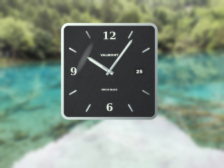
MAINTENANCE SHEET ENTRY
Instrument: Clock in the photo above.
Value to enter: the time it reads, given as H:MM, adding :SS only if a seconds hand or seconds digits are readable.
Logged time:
10:06
